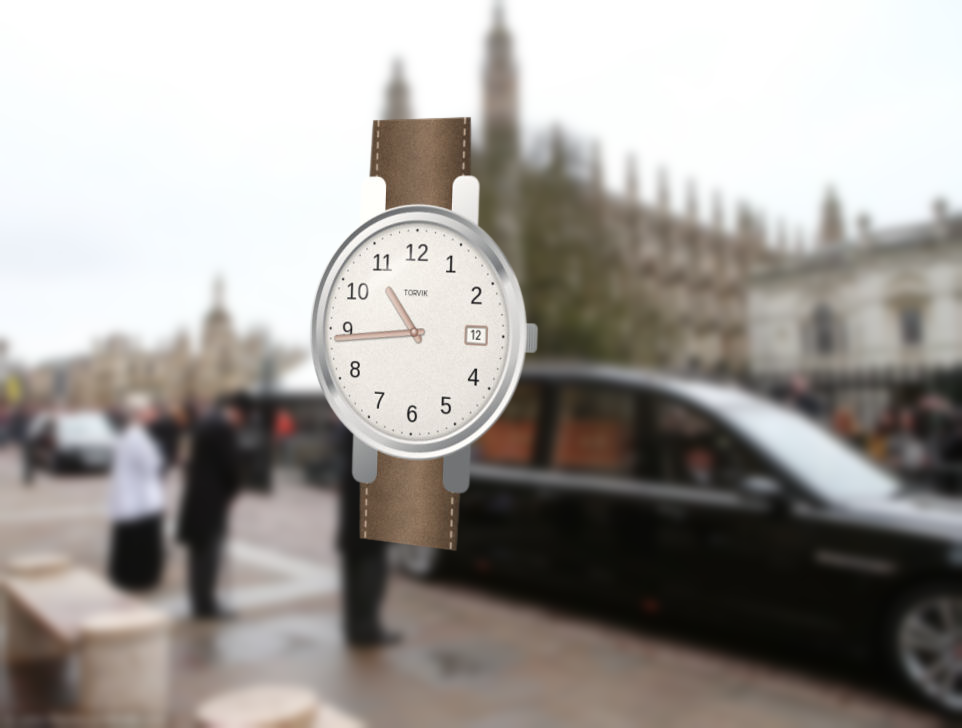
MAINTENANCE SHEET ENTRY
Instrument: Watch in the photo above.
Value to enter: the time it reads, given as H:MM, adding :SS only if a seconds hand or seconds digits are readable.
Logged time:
10:44
